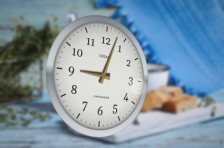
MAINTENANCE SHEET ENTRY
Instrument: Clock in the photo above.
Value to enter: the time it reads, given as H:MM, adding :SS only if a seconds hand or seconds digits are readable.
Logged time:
9:03
